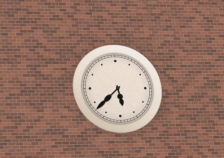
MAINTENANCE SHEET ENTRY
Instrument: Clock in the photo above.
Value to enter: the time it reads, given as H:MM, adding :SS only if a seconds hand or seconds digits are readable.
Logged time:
5:38
